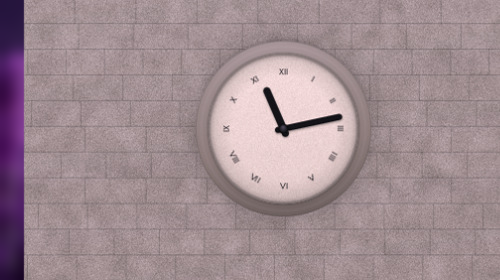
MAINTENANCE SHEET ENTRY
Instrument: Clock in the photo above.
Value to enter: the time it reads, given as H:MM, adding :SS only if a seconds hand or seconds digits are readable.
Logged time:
11:13
